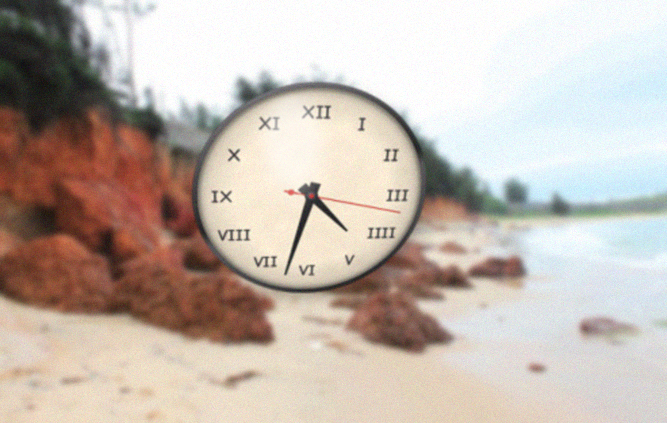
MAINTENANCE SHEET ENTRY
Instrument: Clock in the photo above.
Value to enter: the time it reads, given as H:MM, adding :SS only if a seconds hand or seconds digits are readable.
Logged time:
4:32:17
